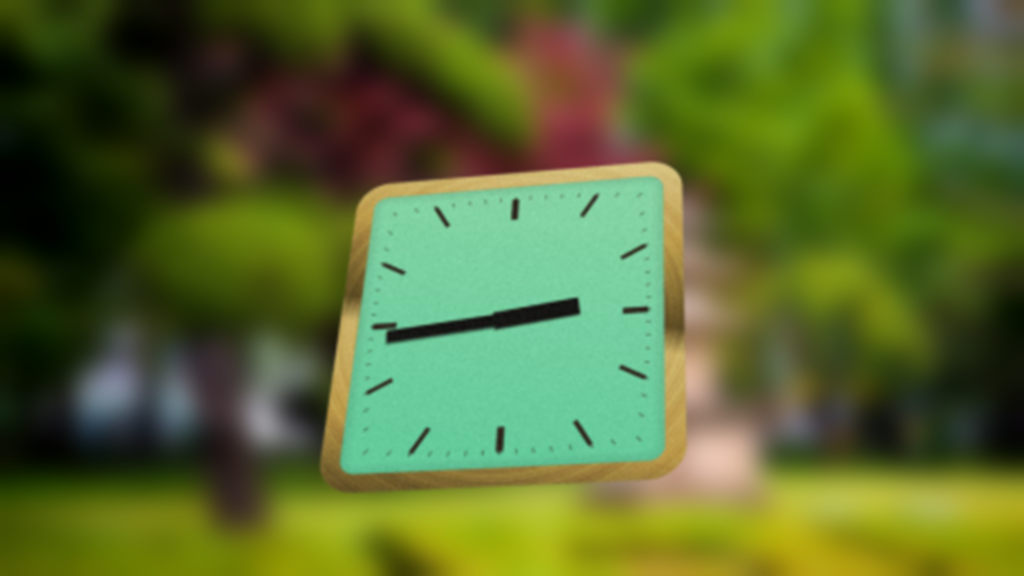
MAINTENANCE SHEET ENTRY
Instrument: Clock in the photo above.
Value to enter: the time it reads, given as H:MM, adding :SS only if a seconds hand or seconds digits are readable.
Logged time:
2:44
